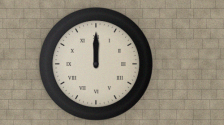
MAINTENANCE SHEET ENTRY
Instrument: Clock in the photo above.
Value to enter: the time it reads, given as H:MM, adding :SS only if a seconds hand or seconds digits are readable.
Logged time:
12:00
